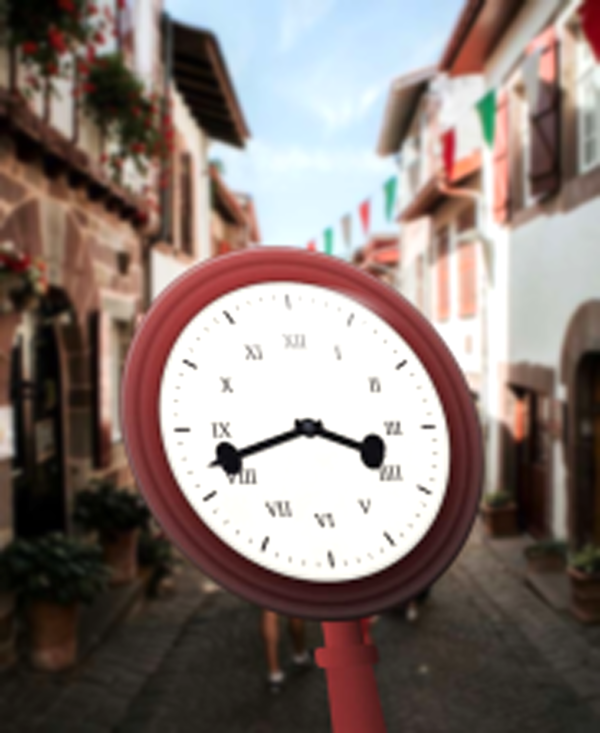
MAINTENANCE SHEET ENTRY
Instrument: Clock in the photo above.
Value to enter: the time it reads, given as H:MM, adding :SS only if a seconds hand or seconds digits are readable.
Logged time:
3:42
